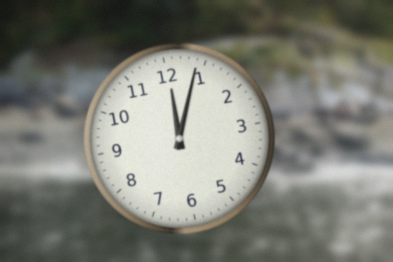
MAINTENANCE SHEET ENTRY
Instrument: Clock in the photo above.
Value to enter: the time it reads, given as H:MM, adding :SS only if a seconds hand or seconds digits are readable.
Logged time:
12:04
